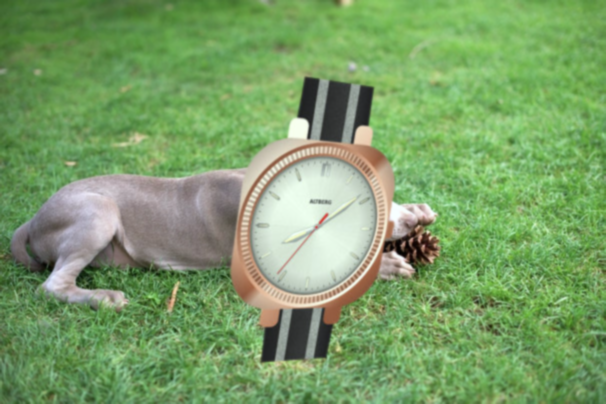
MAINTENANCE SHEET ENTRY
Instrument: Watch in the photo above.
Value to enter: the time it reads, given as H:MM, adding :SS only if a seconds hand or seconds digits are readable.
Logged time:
8:08:36
